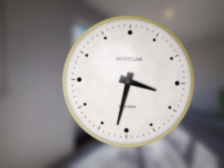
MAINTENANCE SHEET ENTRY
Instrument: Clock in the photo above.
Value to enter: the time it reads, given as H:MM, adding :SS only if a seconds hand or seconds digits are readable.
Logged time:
3:32
